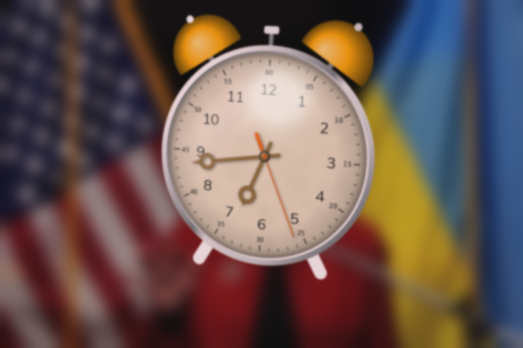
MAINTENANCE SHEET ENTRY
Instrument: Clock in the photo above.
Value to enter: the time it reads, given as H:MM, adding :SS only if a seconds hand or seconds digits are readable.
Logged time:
6:43:26
